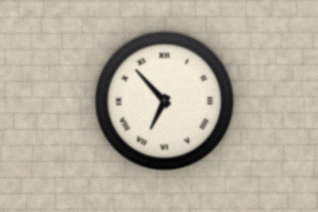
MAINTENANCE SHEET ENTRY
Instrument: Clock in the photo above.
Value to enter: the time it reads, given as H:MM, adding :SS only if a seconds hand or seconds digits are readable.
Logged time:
6:53
